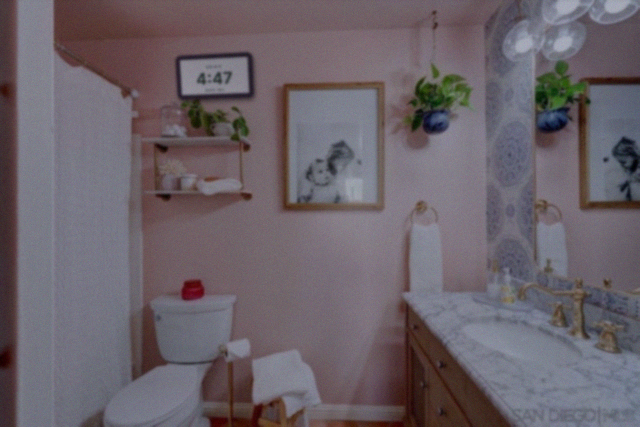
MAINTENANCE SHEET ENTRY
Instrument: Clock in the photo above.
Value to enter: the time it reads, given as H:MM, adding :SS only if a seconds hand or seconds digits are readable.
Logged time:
4:47
